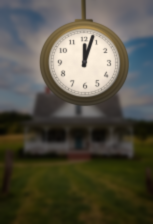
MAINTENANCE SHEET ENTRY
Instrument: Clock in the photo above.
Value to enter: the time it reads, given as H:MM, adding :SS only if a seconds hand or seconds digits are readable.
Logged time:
12:03
